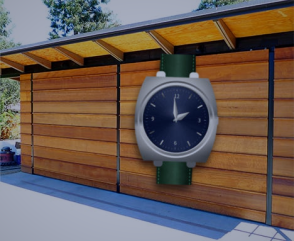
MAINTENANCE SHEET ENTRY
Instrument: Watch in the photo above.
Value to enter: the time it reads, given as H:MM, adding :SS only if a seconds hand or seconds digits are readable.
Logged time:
1:59
